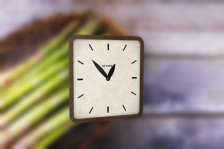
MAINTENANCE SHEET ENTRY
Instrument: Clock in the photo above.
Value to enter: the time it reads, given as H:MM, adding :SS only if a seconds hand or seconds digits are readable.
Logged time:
12:53
